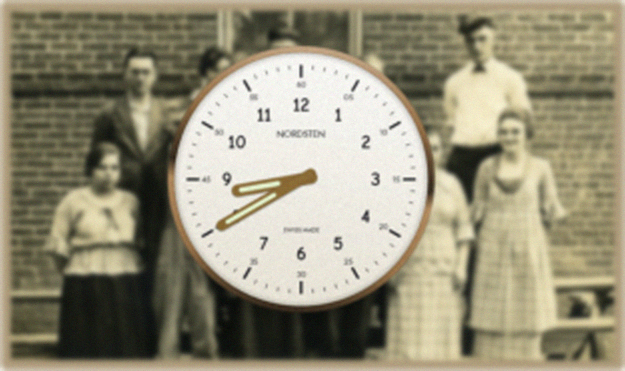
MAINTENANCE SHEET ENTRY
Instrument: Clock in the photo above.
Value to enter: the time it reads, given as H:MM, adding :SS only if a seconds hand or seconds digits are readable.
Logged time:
8:40
